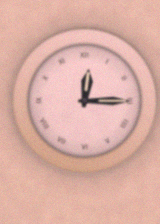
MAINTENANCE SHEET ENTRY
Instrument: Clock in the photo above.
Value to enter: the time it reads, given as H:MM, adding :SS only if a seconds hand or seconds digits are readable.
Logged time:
12:15
